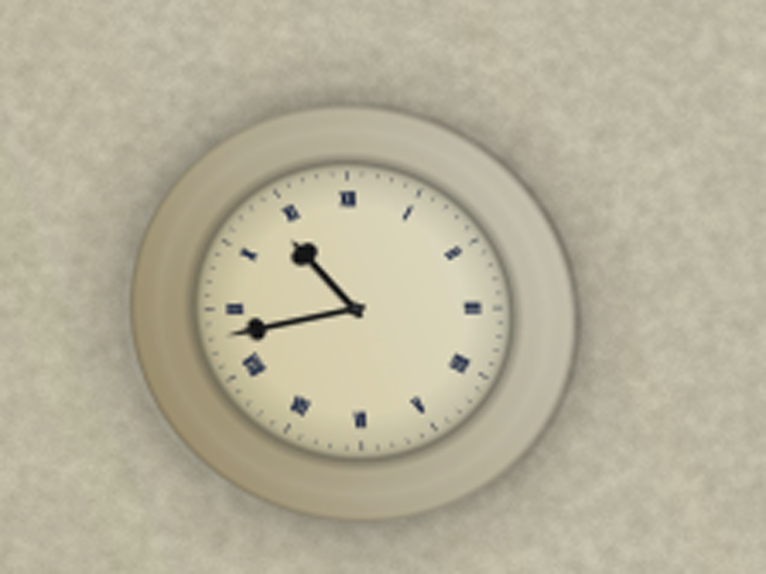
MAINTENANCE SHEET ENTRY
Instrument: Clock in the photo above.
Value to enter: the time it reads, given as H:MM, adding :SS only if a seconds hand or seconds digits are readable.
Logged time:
10:43
